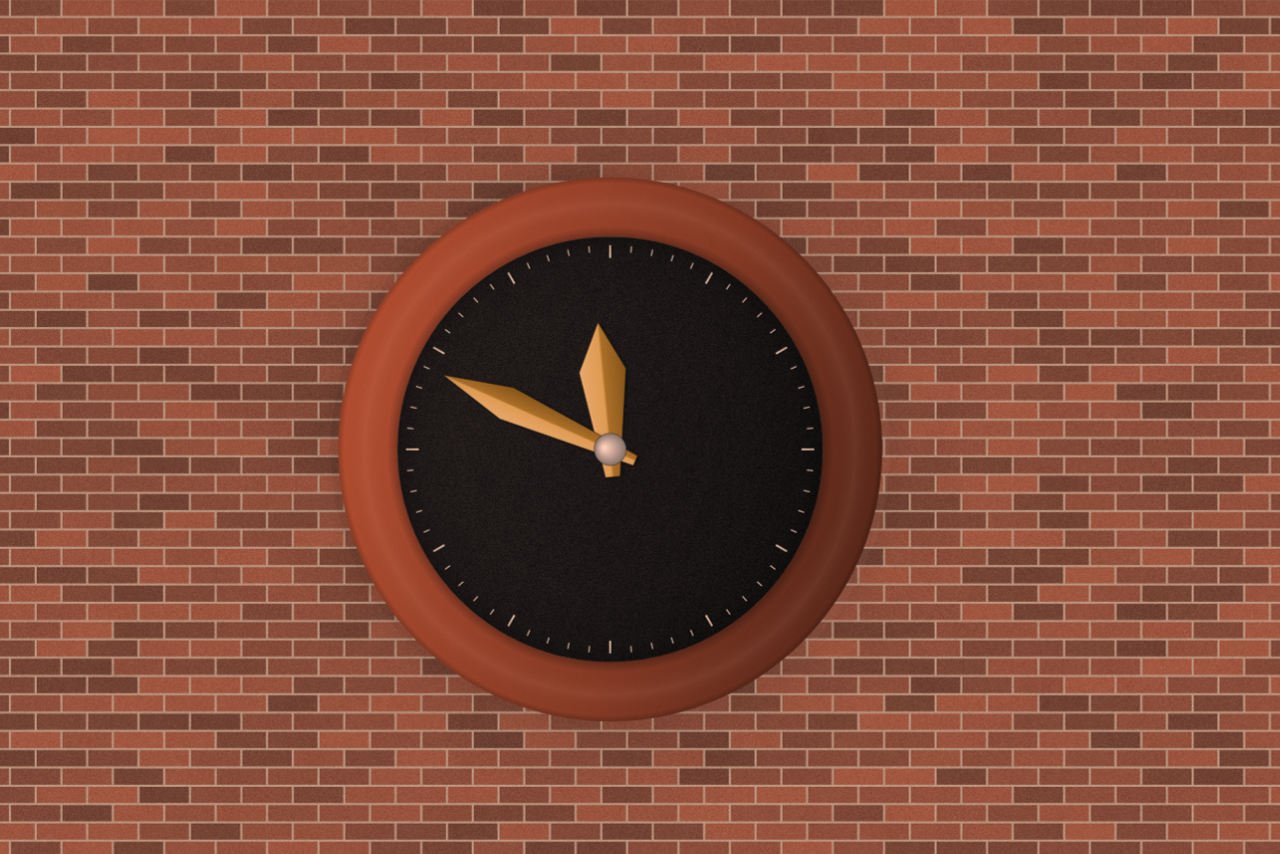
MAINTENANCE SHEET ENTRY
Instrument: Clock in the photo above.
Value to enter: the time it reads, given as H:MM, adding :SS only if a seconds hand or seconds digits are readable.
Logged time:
11:49
